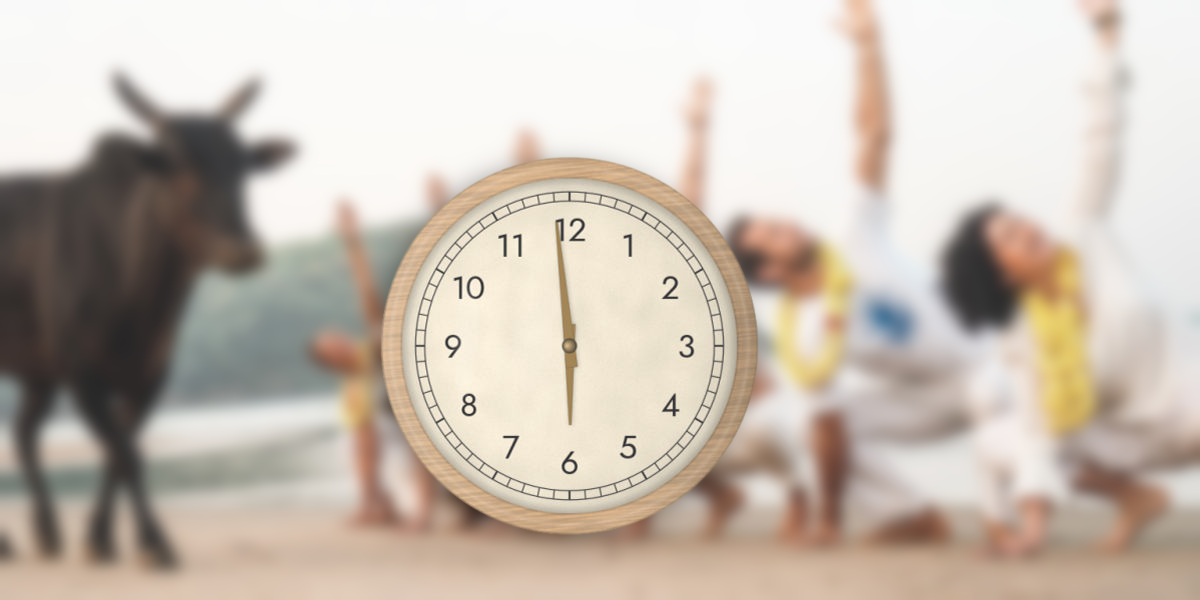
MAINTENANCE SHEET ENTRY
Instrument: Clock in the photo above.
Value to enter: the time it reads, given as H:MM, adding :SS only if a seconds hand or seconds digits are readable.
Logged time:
5:59
